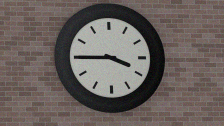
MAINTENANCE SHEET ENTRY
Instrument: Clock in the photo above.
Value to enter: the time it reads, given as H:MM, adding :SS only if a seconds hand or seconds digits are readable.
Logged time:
3:45
